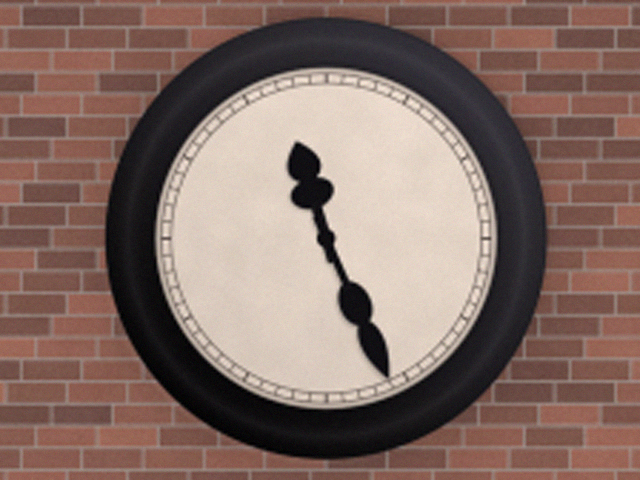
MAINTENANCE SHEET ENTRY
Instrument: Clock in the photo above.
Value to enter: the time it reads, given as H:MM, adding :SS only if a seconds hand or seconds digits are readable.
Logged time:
11:26
